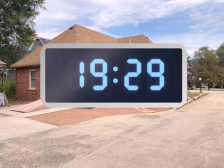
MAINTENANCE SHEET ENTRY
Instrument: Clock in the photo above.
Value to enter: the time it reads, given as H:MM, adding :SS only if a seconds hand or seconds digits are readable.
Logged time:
19:29
